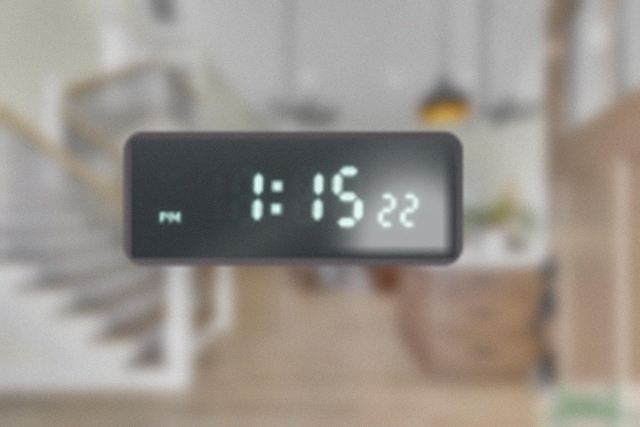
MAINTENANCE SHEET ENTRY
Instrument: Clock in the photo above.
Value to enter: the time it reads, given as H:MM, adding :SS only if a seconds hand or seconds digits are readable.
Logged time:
1:15:22
